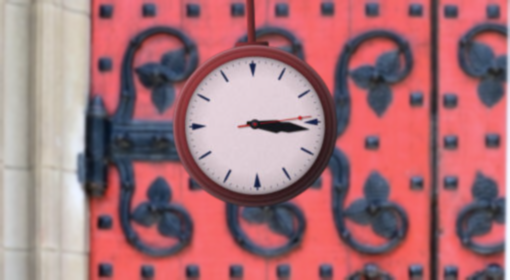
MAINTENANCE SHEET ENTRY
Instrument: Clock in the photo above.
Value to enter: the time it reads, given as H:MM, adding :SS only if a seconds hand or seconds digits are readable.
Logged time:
3:16:14
